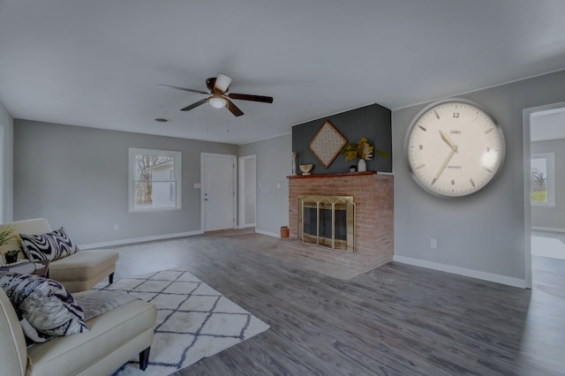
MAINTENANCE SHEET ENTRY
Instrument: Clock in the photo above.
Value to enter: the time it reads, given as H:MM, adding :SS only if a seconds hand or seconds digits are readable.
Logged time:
10:35
